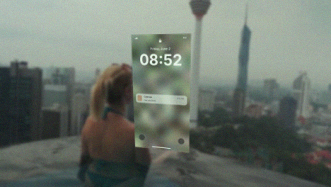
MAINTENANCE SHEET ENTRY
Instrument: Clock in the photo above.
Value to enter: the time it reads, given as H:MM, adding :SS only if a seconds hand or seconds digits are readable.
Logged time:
8:52
